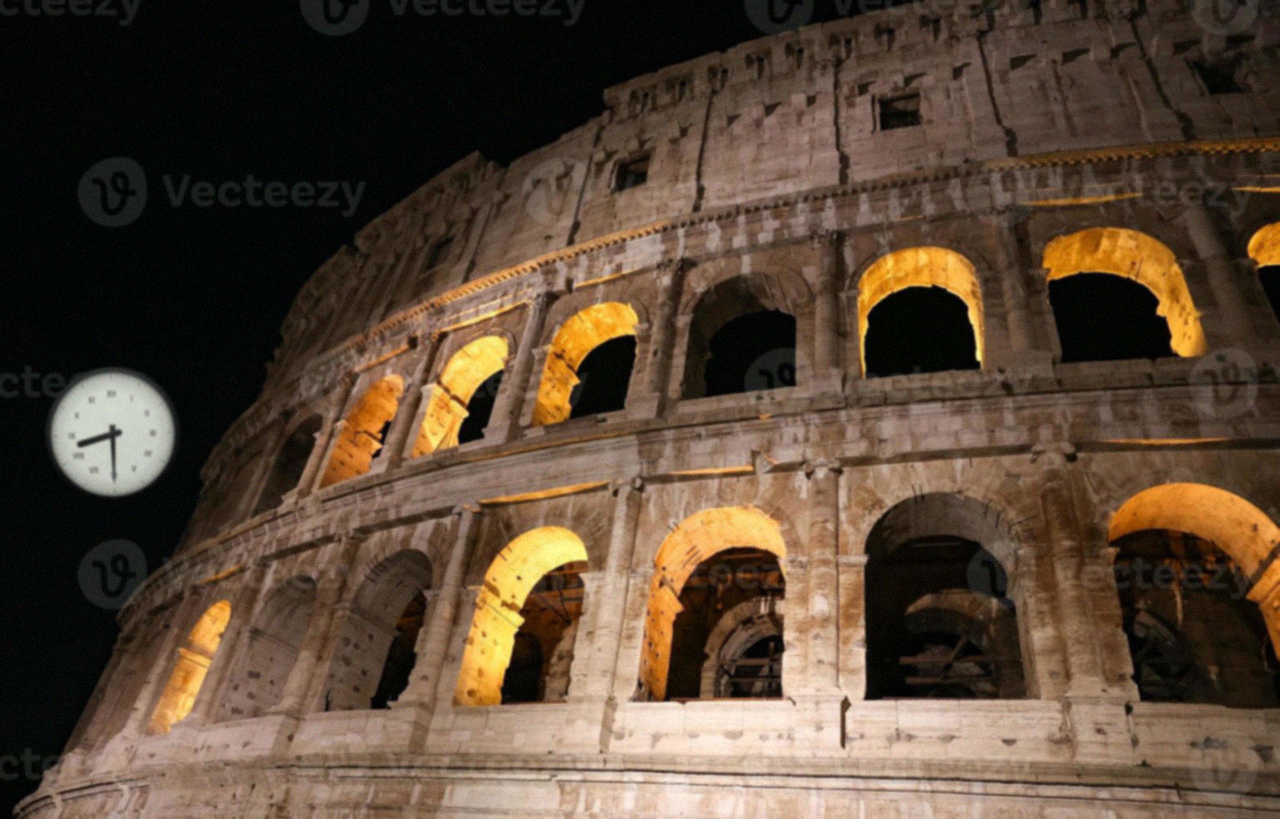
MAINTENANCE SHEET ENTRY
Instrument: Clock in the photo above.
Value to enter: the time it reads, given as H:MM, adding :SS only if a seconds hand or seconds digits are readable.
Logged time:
8:30
